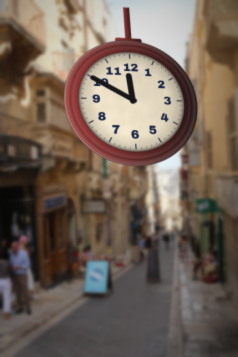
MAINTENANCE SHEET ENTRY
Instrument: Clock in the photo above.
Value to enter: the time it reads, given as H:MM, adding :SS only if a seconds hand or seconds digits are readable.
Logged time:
11:50
